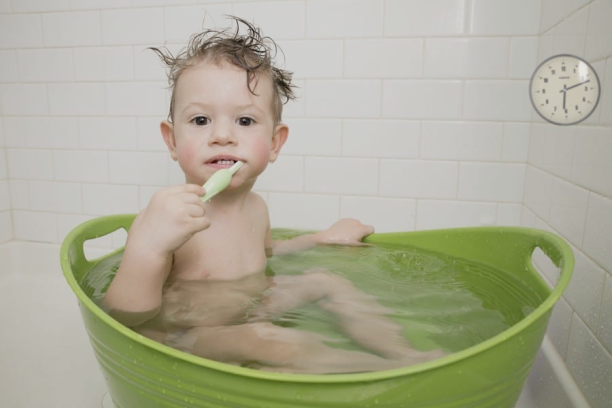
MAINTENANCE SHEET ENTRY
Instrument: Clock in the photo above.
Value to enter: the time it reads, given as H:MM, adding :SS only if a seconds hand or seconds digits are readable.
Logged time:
6:12
